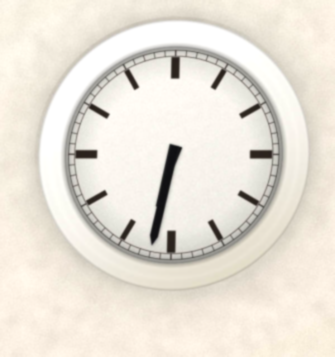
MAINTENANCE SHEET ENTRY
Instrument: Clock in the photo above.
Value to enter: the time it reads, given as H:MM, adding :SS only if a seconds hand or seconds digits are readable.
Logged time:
6:32
